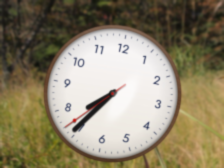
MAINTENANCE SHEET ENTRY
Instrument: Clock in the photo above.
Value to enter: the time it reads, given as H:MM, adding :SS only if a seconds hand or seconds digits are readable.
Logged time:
7:35:37
